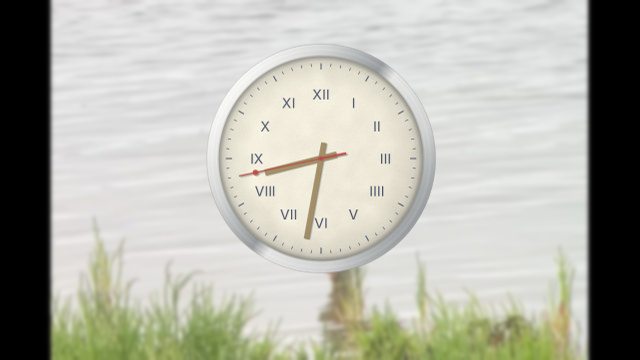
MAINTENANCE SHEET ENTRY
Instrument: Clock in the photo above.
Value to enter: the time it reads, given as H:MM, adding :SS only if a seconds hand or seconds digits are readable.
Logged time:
8:31:43
